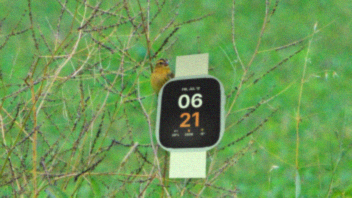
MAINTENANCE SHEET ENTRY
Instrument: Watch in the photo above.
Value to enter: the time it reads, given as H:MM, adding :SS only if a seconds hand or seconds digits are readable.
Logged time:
6:21
